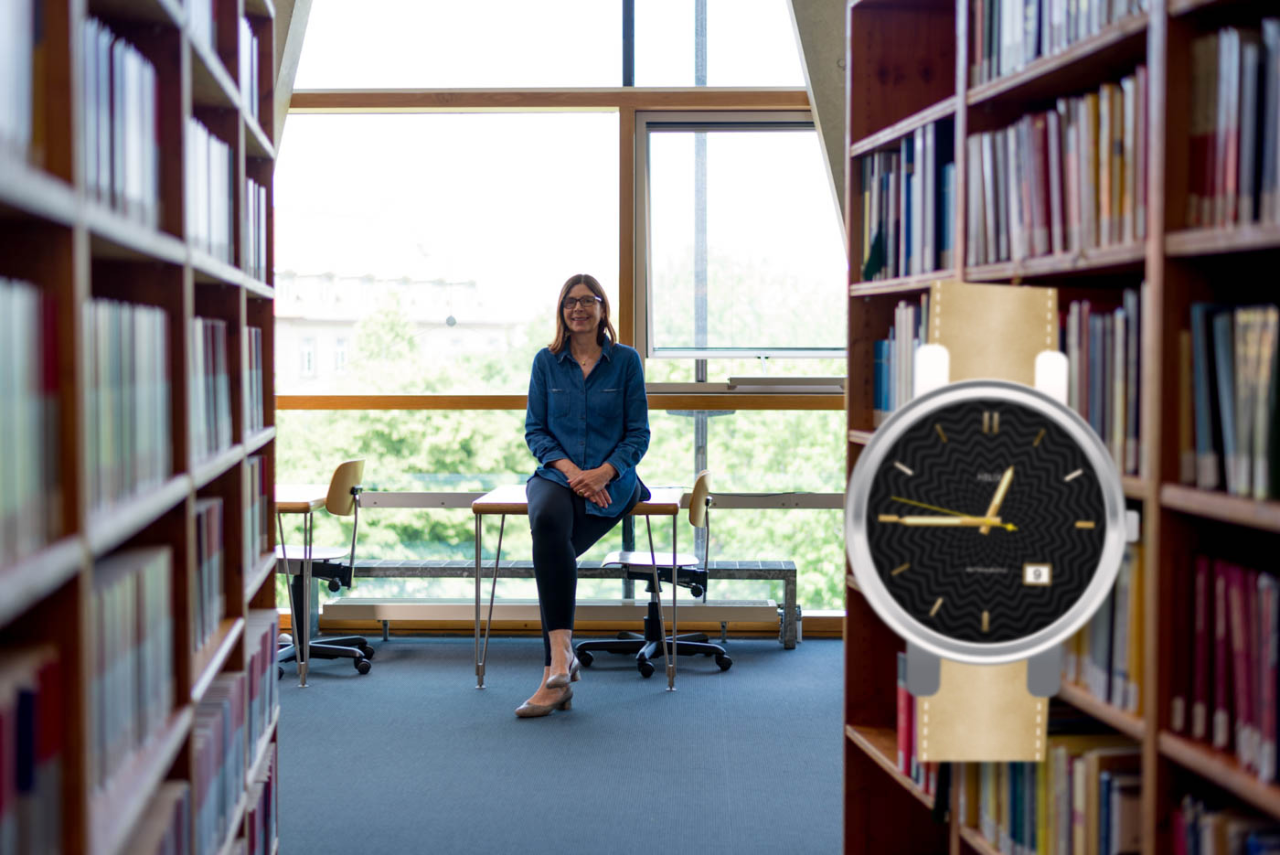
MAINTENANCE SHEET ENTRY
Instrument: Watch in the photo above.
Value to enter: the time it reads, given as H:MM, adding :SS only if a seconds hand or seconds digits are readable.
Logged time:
12:44:47
